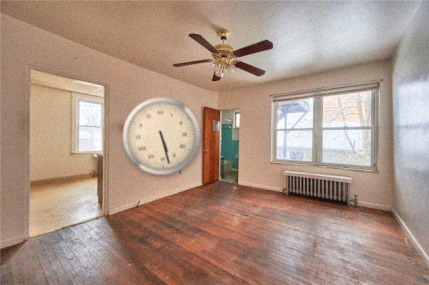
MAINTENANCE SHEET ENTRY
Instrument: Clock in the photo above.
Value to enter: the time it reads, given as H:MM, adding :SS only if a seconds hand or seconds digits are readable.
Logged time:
5:28
